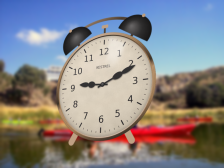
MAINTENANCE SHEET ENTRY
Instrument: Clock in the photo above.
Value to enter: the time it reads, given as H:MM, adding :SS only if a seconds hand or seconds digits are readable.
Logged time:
9:11
